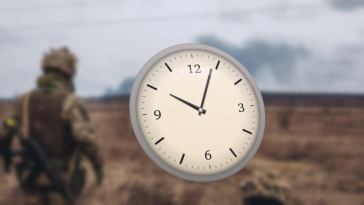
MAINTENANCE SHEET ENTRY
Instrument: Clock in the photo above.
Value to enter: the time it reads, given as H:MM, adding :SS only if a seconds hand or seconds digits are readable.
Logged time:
10:04
